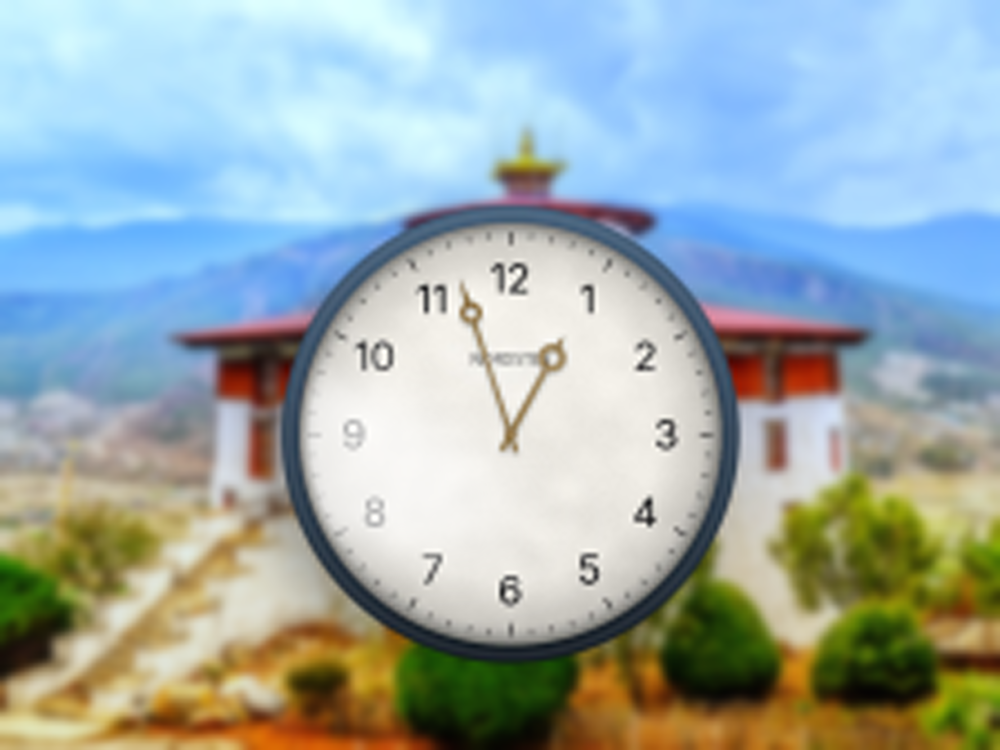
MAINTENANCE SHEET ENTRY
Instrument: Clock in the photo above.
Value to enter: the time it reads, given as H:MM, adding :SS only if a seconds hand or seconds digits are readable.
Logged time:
12:57
